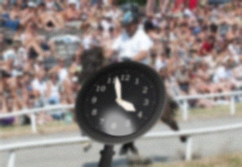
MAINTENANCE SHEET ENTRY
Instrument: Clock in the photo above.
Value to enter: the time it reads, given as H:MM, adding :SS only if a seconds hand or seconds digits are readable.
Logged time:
3:57
